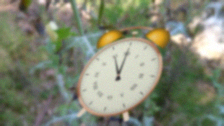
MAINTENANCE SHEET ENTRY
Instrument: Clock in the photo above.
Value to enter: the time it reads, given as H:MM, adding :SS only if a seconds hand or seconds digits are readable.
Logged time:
11:00
